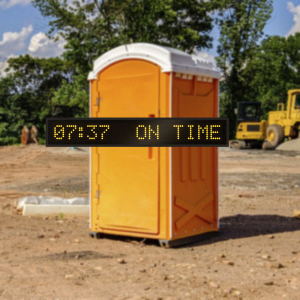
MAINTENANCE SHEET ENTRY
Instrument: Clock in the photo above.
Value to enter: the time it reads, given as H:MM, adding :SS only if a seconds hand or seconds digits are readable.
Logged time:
7:37
